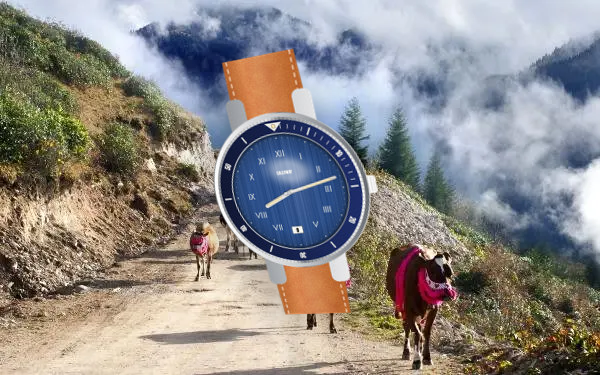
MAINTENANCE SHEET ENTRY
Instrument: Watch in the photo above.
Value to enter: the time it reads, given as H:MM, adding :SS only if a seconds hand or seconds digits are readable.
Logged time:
8:13
